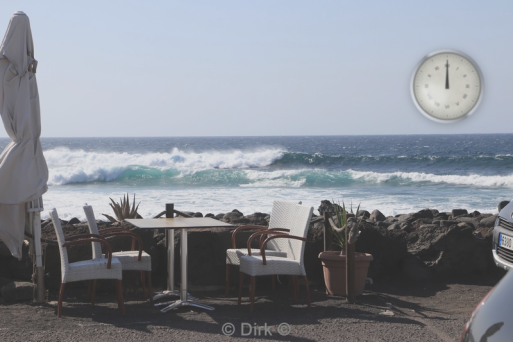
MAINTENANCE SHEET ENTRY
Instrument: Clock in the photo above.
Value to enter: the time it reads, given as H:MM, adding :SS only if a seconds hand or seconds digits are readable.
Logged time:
12:00
